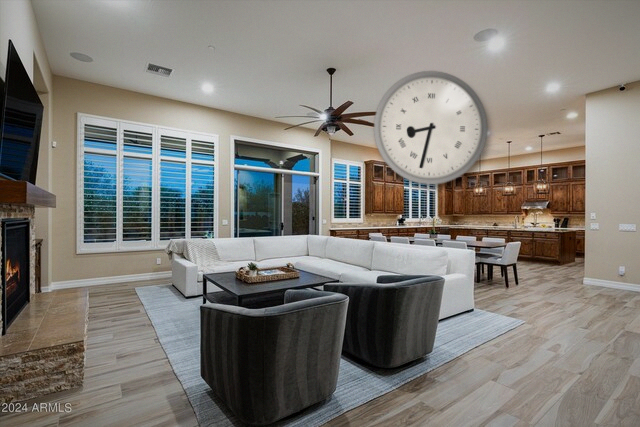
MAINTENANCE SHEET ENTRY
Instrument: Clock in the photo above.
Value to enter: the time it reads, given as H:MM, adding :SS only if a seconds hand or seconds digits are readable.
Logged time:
8:32
